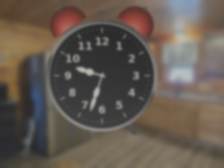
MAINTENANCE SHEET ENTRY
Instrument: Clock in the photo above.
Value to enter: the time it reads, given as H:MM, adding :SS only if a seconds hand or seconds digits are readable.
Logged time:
9:33
